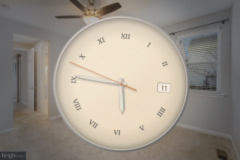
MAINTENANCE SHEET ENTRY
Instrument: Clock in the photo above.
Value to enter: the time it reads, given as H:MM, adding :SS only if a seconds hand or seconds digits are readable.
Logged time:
5:45:48
